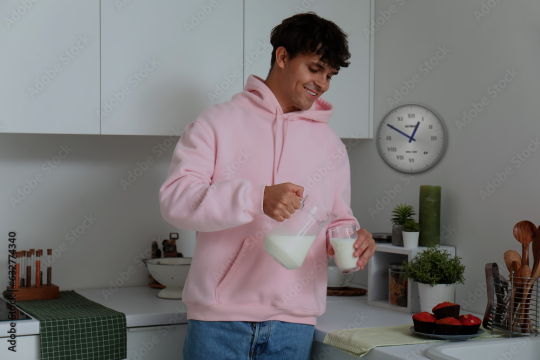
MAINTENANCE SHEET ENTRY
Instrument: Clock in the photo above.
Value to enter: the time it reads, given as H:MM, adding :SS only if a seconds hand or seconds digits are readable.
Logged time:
12:50
